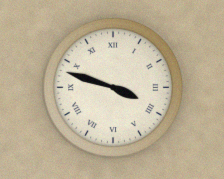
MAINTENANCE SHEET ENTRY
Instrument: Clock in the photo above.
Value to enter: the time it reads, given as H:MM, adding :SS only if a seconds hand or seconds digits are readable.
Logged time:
3:48
